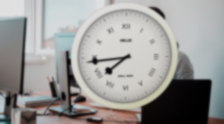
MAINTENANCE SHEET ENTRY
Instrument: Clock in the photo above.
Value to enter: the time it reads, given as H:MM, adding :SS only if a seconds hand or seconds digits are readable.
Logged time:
7:44
